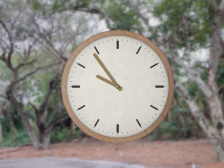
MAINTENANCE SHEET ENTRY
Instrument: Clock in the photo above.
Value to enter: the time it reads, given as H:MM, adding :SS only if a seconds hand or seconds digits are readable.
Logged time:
9:54
